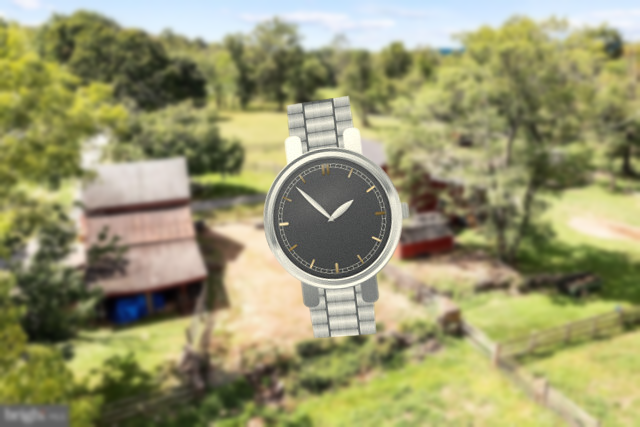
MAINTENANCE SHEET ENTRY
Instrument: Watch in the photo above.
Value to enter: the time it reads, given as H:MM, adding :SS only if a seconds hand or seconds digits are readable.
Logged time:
1:53
